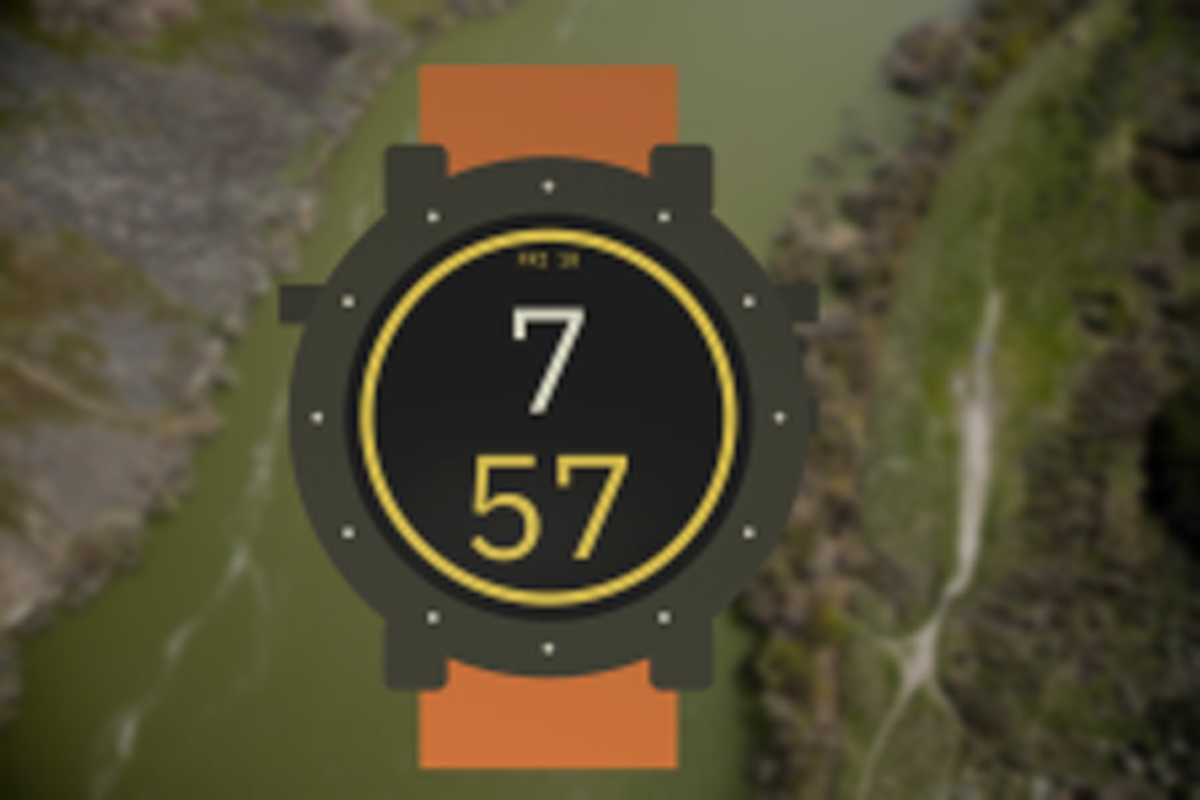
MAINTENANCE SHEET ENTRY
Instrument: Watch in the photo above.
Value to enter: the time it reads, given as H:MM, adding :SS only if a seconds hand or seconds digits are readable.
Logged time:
7:57
